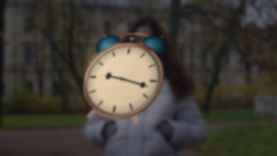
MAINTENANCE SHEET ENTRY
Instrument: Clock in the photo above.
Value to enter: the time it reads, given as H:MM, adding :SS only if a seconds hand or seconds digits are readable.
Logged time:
9:17
